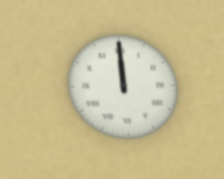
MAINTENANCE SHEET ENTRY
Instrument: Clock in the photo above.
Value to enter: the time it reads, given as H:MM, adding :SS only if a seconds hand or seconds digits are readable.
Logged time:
12:00
